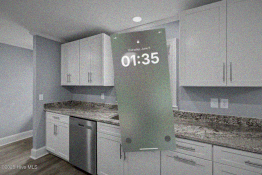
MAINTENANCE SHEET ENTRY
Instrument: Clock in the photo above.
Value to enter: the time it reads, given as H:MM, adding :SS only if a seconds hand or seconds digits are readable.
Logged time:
1:35
